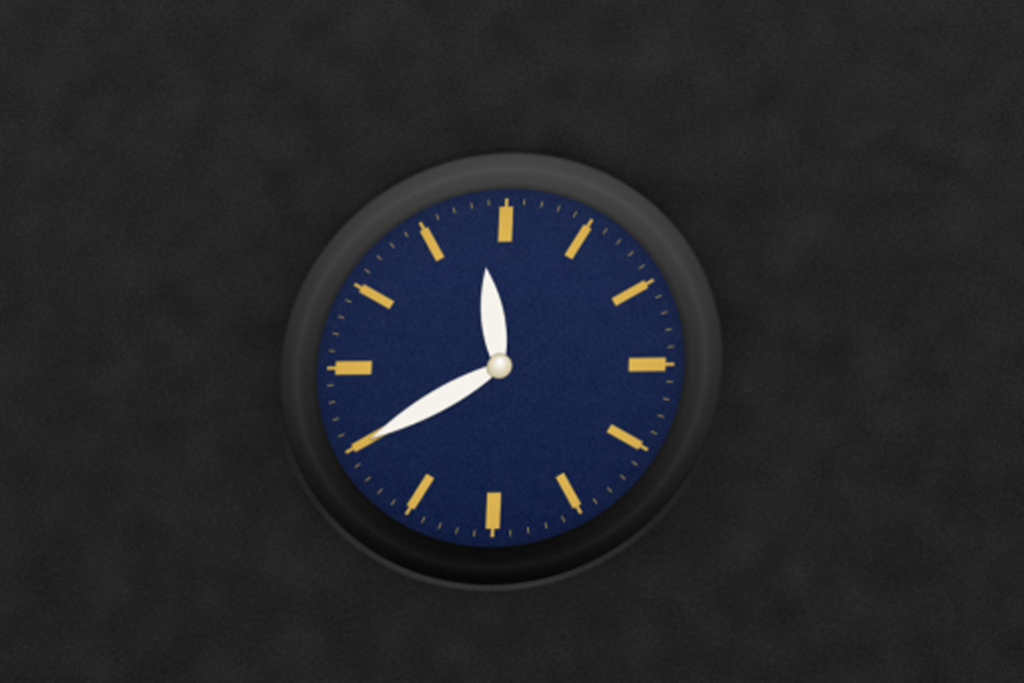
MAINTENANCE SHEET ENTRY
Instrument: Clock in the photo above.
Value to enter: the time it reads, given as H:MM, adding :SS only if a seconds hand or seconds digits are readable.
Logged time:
11:40
